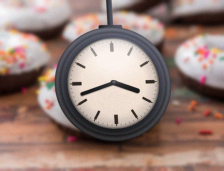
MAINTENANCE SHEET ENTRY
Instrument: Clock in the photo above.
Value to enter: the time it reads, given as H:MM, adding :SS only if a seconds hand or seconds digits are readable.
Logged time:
3:42
